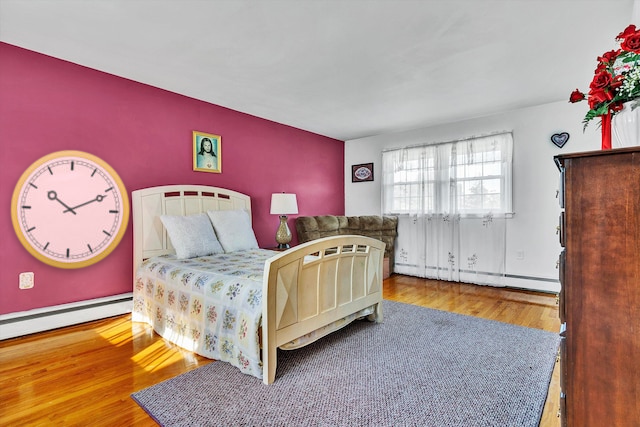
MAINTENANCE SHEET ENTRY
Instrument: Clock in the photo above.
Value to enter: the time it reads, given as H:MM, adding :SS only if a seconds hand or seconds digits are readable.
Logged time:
10:11
